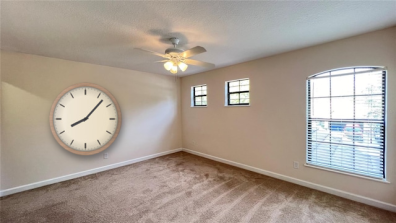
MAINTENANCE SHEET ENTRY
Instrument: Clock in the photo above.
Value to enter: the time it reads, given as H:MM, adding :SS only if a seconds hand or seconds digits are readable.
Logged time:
8:07
